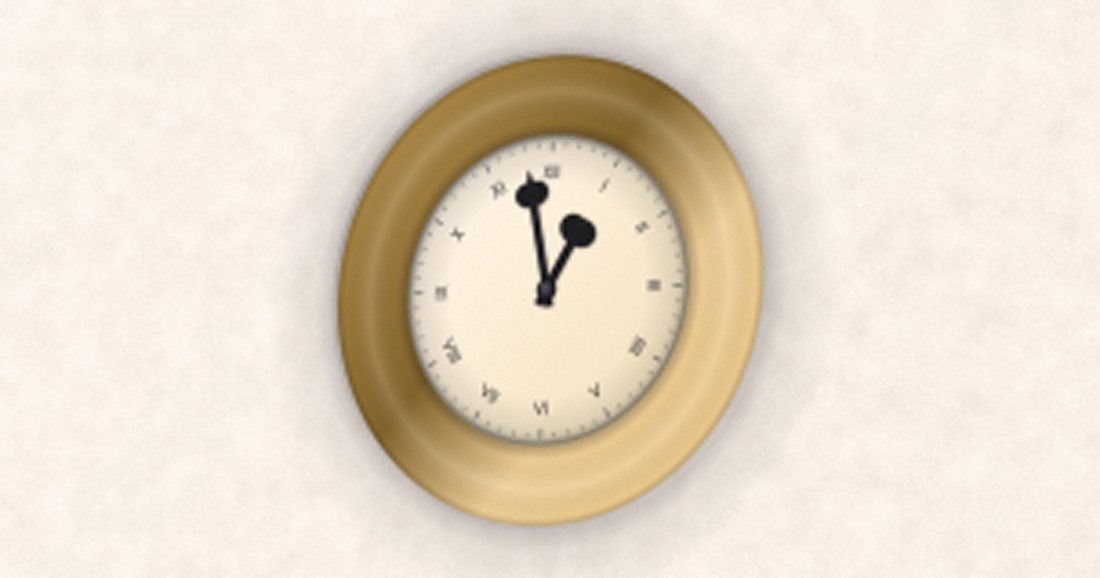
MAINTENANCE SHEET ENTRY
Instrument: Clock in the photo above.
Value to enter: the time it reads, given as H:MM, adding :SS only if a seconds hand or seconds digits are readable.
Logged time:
12:58
